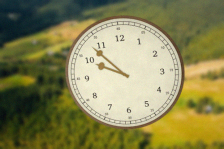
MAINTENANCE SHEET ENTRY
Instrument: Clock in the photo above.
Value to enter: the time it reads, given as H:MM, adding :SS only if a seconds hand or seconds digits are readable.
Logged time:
9:53
